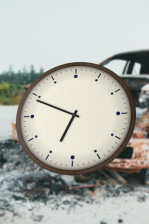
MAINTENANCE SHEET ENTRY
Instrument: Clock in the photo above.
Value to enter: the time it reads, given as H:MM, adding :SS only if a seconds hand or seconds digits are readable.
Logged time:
6:49
